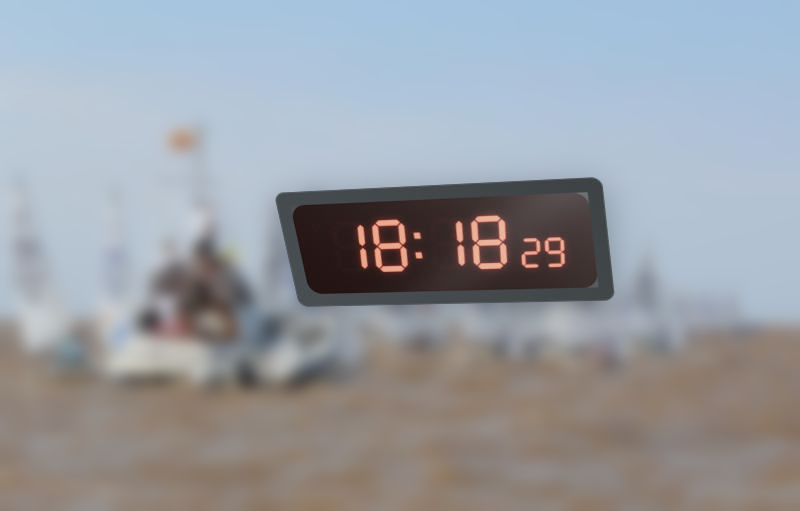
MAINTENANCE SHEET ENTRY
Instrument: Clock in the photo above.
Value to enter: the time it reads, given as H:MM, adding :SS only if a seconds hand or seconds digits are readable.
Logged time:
18:18:29
